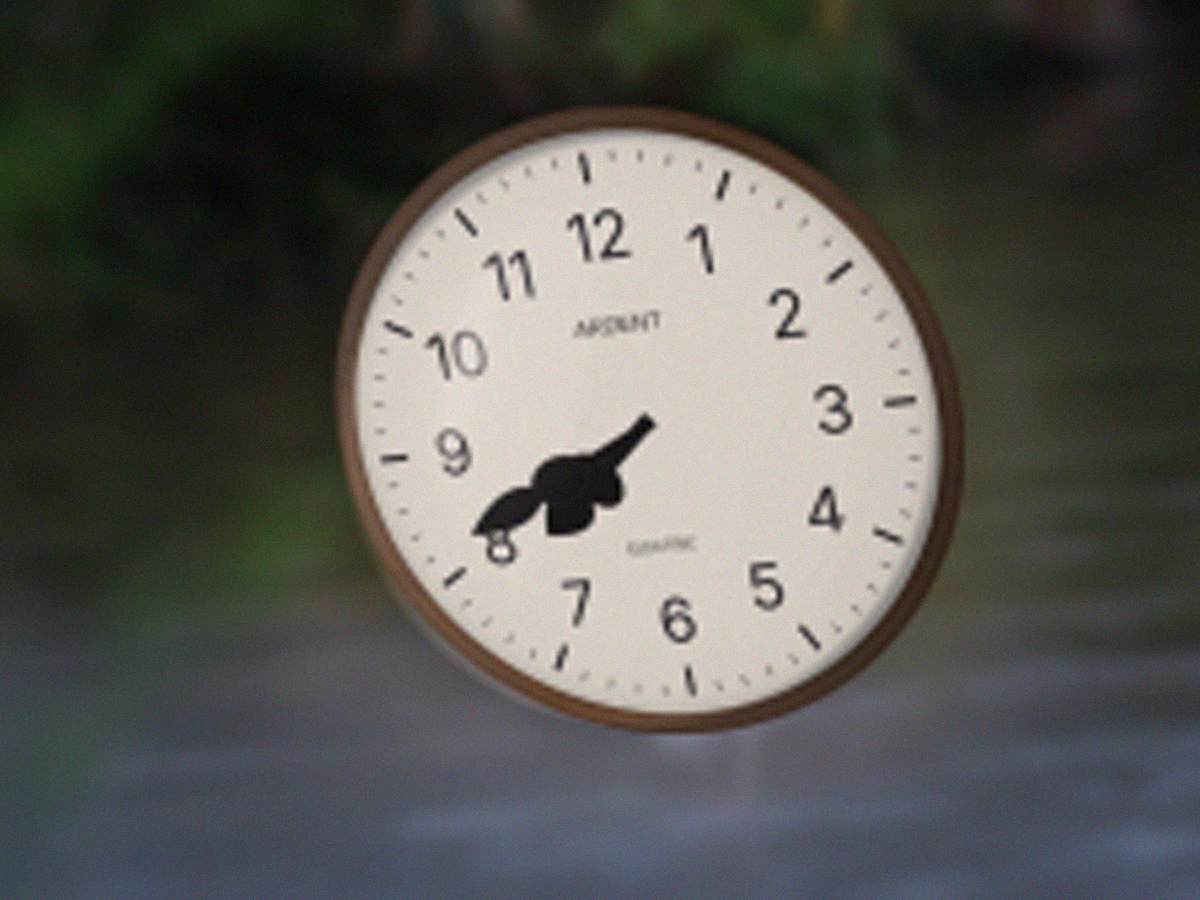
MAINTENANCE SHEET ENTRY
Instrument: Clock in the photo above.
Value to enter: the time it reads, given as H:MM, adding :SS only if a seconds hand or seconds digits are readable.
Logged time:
7:41
